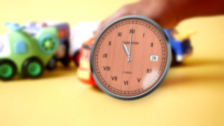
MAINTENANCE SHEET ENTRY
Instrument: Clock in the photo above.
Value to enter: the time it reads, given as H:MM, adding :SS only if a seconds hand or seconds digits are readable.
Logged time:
11:00
